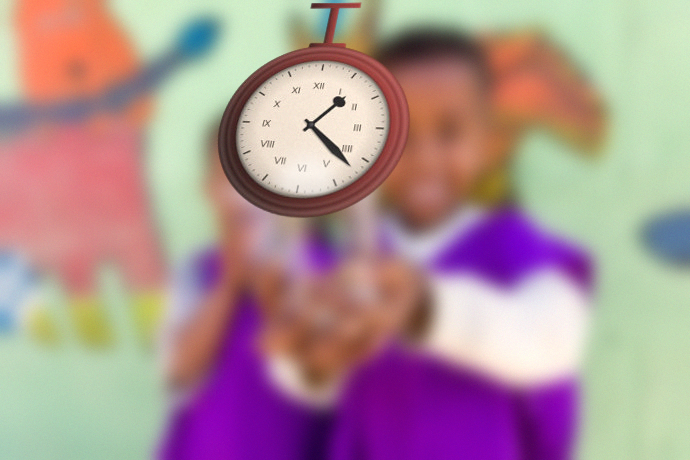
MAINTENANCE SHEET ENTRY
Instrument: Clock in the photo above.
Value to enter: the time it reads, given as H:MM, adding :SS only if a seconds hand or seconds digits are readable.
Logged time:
1:22
